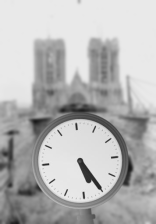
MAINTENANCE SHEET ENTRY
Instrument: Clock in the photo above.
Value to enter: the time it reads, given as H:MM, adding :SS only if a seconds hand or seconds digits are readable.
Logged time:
5:25
